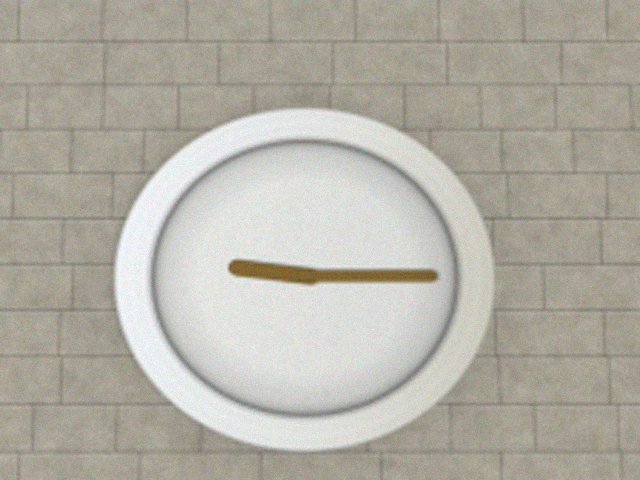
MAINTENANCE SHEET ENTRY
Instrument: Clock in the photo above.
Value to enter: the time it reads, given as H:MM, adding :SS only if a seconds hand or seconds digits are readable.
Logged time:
9:15
